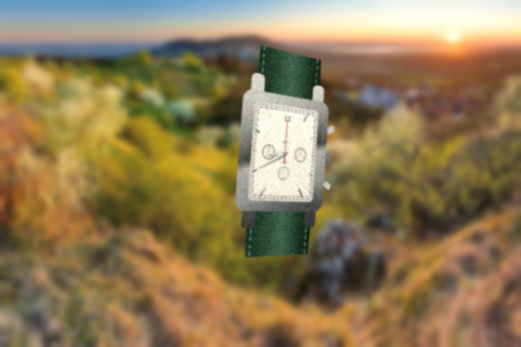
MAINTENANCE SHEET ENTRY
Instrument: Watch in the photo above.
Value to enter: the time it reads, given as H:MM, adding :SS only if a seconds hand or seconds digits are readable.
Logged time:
8:40
